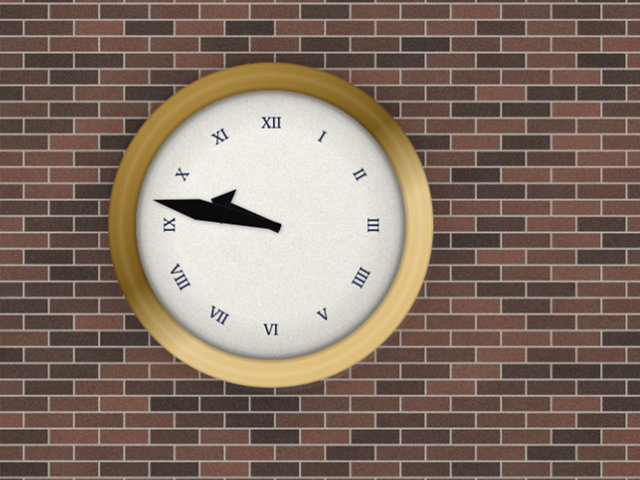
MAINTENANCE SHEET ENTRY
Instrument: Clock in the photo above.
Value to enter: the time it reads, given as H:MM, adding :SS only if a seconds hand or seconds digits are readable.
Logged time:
9:47
